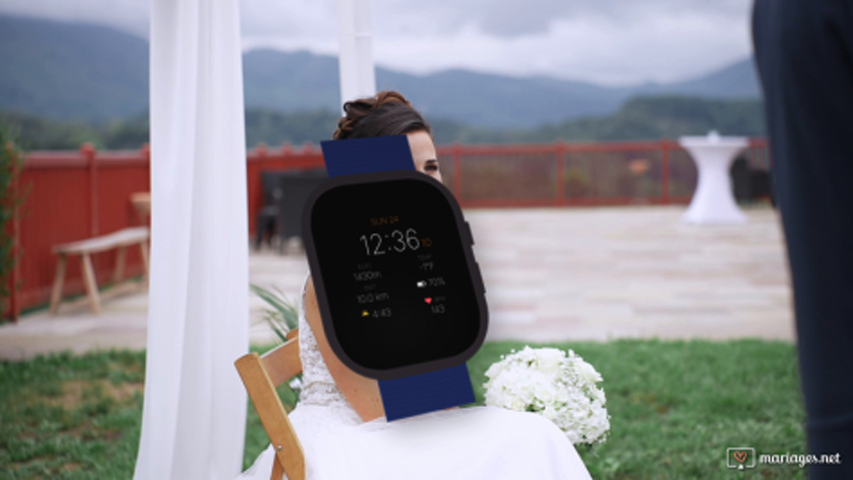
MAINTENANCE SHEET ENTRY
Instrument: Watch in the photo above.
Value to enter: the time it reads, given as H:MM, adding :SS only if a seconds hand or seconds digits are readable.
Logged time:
12:36
